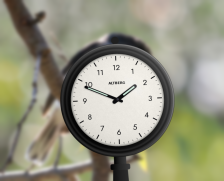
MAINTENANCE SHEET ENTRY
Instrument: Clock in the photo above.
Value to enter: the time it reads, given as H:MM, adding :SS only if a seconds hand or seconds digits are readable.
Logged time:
1:49
